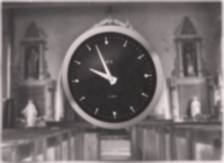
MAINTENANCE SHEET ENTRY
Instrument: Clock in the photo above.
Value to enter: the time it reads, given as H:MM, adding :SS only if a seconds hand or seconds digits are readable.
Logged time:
9:57
